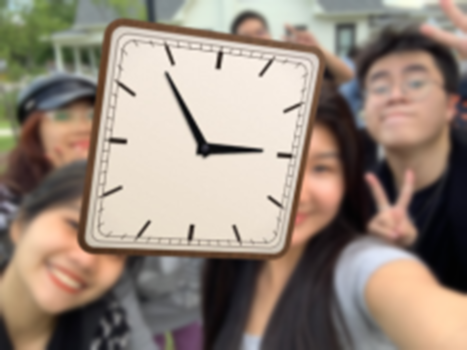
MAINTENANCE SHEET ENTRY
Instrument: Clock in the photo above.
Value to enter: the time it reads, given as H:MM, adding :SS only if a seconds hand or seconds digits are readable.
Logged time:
2:54
